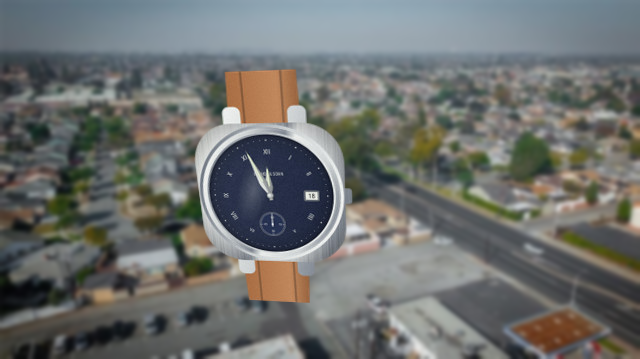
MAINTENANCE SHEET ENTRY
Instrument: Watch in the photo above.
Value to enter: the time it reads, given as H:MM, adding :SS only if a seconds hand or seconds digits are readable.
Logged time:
11:56
